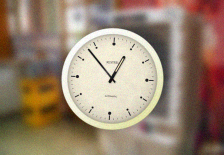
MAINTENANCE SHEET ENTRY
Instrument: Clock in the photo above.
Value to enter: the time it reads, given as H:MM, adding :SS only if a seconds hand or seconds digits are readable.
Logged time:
12:53
